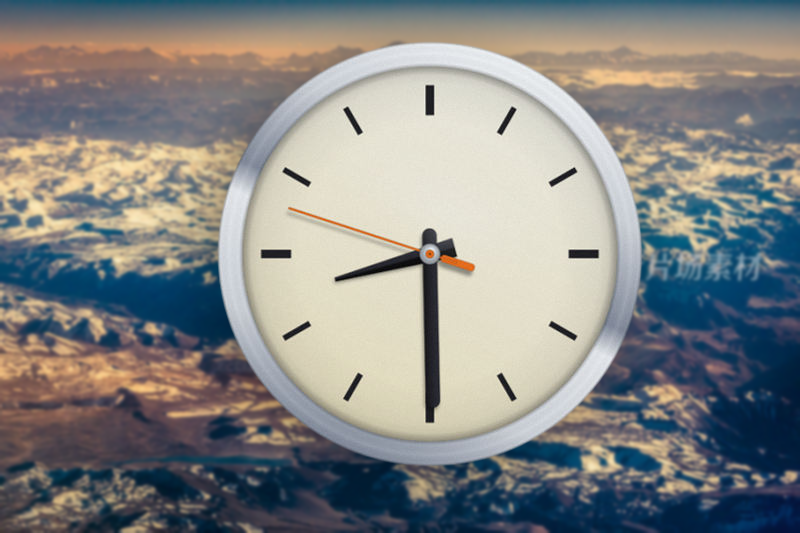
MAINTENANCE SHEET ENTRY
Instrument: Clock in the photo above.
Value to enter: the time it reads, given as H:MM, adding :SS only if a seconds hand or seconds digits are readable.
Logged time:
8:29:48
